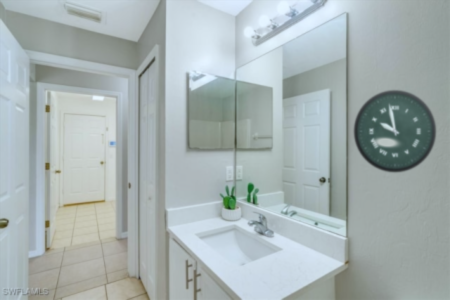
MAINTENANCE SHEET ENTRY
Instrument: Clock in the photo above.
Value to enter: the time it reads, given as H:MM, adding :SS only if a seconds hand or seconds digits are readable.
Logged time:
9:58
